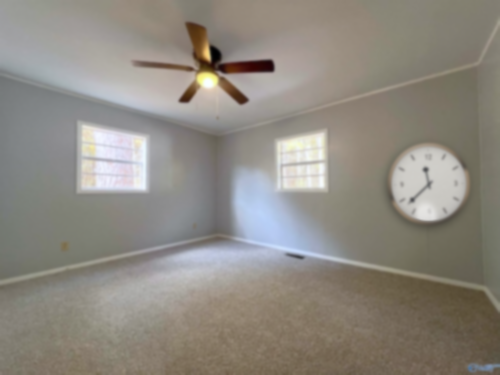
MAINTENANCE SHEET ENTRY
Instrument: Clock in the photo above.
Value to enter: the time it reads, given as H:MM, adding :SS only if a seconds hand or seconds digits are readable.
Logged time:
11:38
